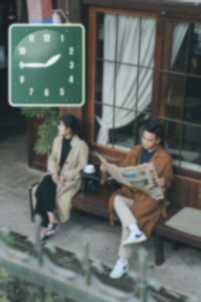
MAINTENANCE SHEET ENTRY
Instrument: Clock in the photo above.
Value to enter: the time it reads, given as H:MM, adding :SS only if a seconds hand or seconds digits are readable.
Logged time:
1:45
